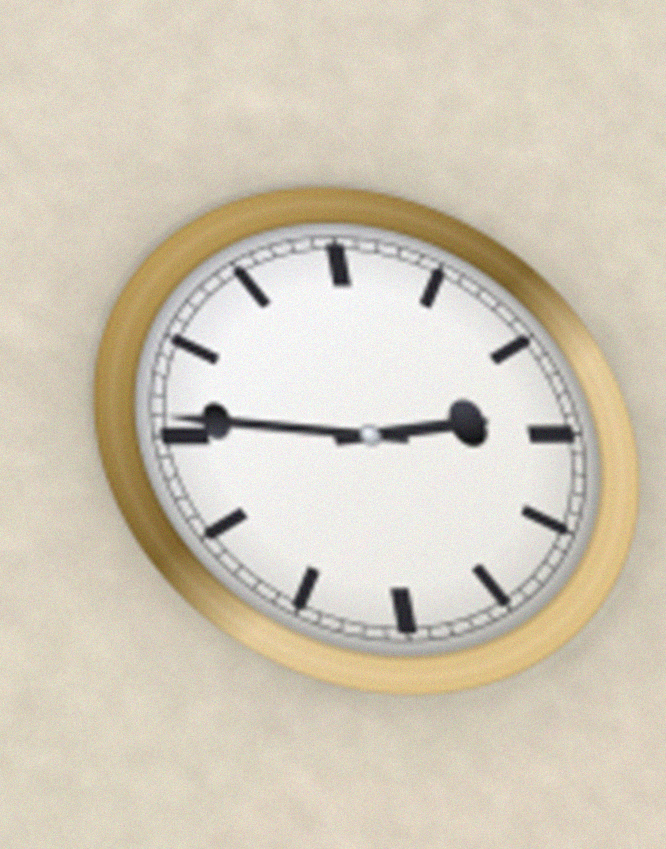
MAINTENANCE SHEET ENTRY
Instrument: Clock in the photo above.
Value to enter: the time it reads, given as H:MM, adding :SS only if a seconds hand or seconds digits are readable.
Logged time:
2:46
